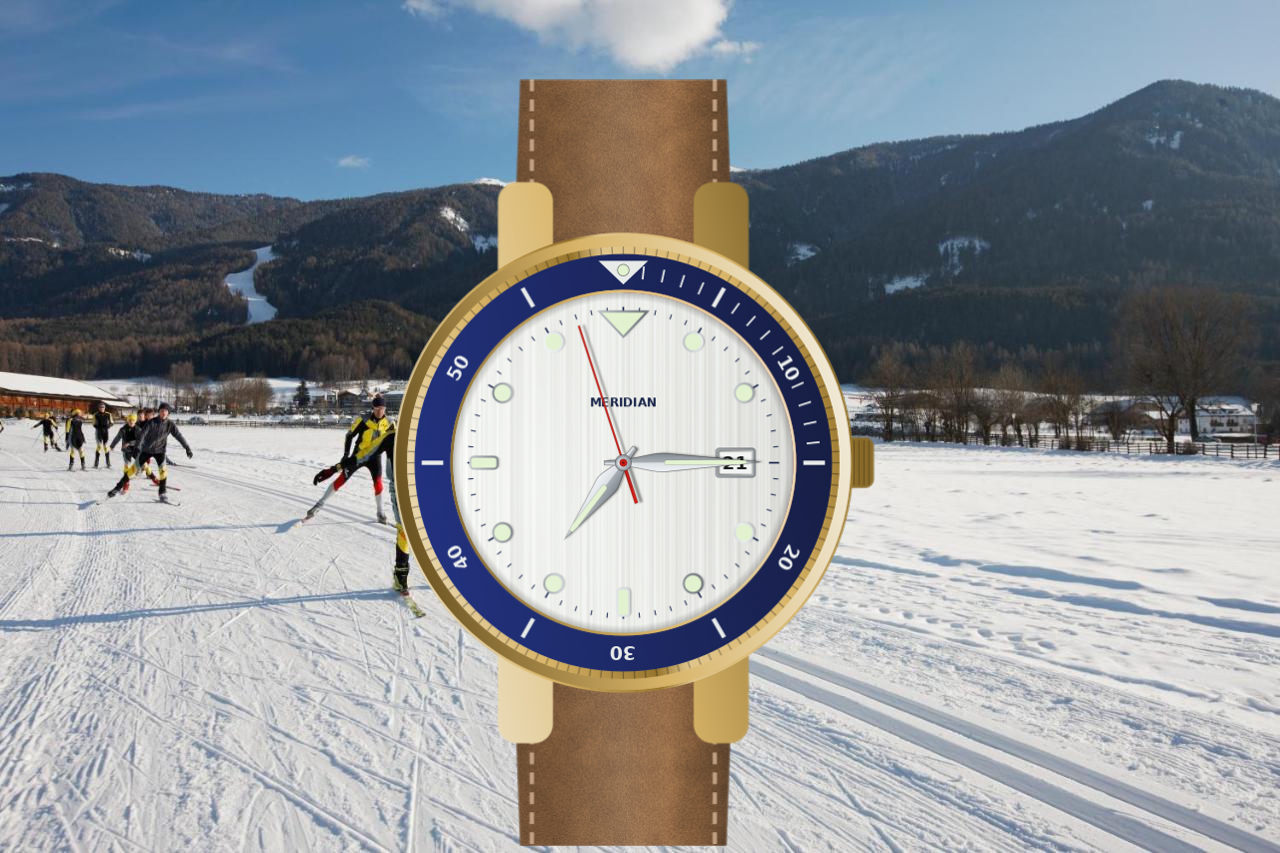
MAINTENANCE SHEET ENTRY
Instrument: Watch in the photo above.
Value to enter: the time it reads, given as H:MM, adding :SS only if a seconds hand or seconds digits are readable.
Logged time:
7:14:57
